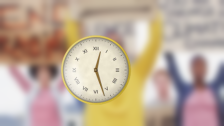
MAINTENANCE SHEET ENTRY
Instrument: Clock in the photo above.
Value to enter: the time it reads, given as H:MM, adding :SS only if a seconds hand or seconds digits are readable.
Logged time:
12:27
